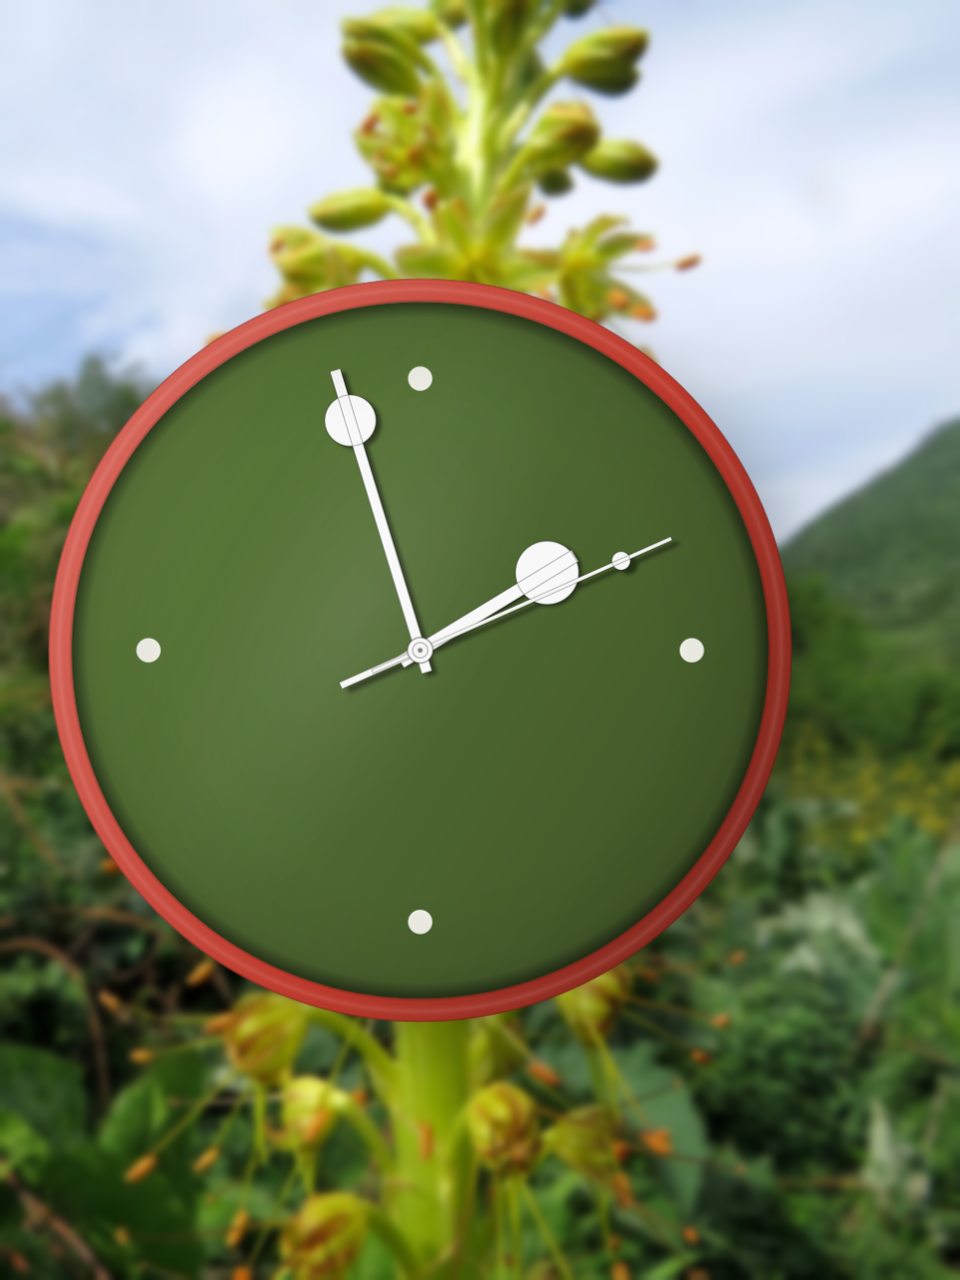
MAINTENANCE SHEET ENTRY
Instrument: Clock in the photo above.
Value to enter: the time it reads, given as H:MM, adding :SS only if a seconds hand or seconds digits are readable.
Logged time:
1:57:11
